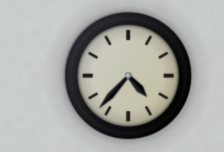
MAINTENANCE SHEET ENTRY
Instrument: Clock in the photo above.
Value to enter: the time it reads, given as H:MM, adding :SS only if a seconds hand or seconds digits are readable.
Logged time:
4:37
